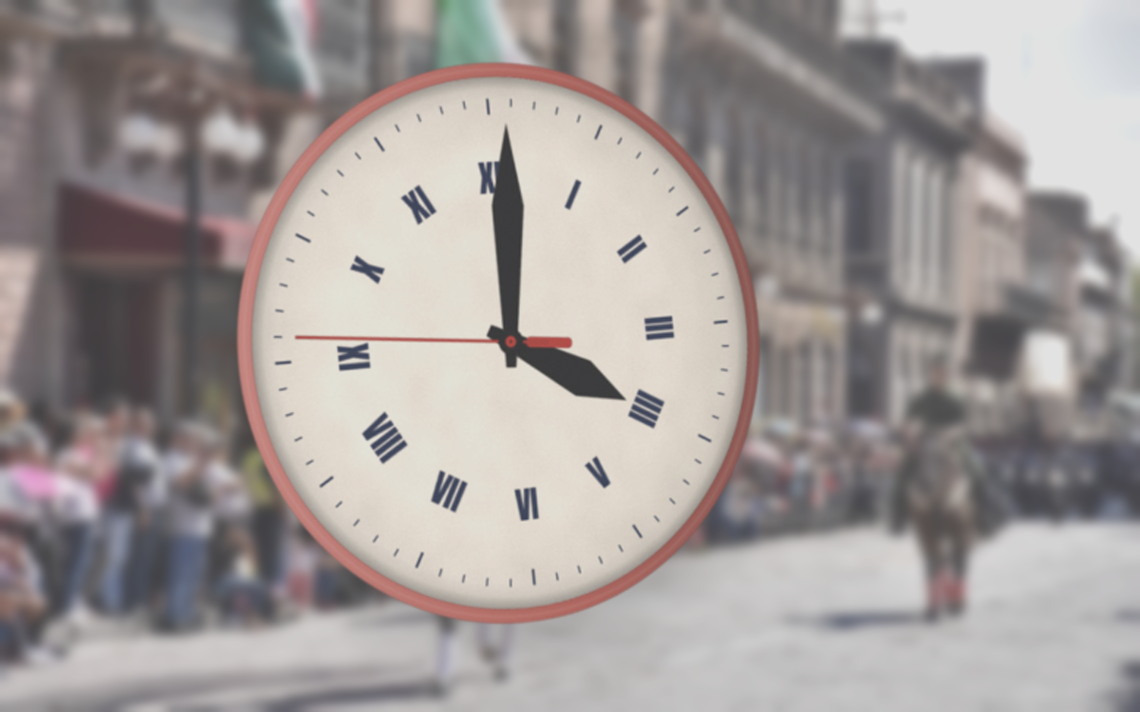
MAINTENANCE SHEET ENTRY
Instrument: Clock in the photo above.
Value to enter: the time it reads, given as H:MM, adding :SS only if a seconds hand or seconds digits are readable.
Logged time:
4:00:46
